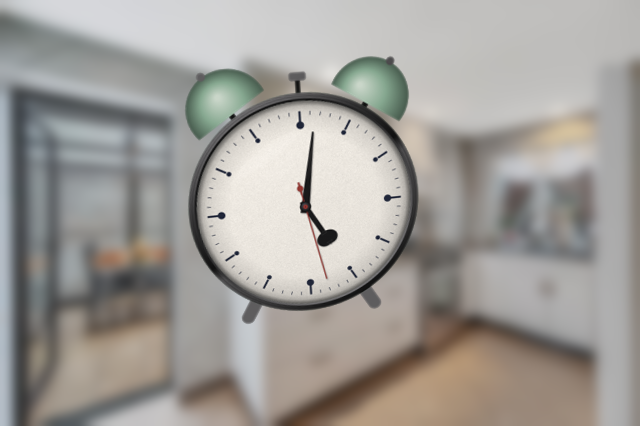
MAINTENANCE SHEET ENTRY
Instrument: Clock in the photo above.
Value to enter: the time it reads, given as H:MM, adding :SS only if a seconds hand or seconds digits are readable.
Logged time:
5:01:28
